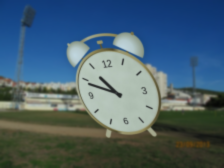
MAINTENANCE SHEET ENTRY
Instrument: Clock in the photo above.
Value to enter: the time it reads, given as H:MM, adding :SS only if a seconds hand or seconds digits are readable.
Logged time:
10:49
